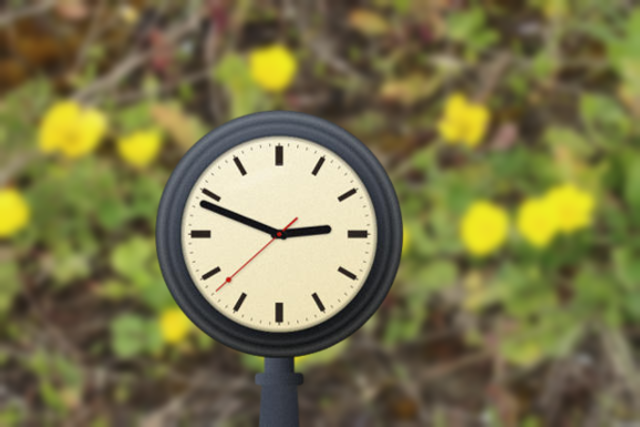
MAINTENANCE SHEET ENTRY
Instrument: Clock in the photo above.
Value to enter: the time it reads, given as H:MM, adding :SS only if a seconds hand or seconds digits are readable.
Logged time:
2:48:38
